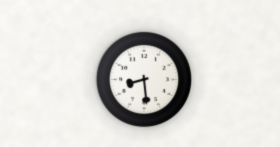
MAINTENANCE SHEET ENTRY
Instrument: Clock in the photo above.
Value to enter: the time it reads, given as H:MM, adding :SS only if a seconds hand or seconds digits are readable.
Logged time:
8:29
